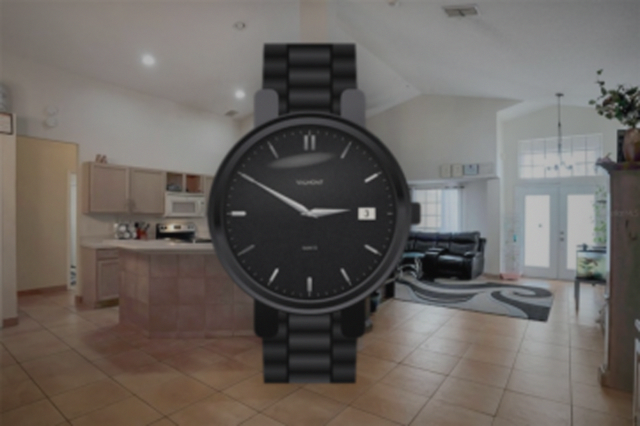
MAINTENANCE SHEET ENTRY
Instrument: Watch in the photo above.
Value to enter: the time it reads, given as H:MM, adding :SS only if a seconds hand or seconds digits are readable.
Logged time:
2:50
